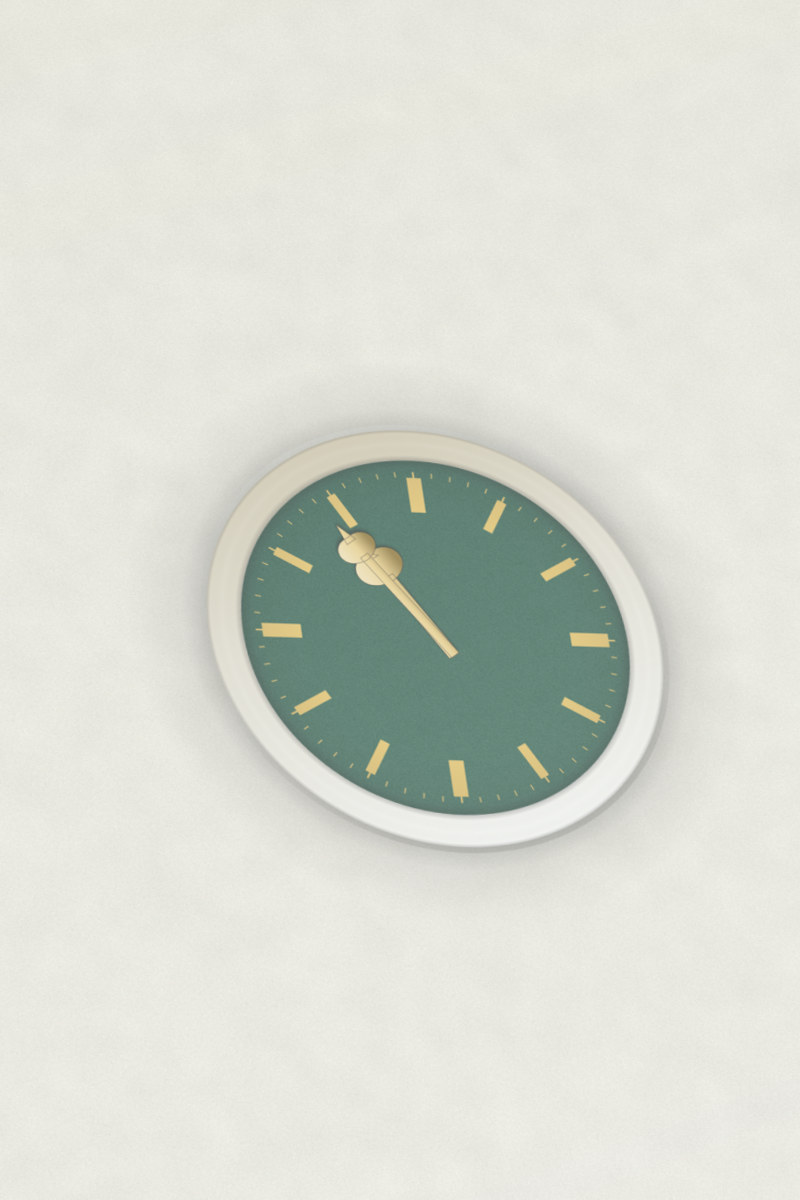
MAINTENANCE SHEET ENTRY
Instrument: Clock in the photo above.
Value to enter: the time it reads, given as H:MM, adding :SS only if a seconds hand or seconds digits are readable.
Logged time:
10:54
